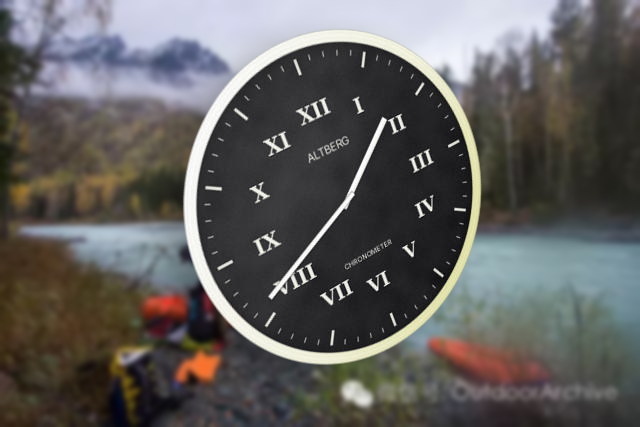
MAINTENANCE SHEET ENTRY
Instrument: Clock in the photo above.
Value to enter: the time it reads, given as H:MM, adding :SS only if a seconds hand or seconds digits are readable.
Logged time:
1:41
